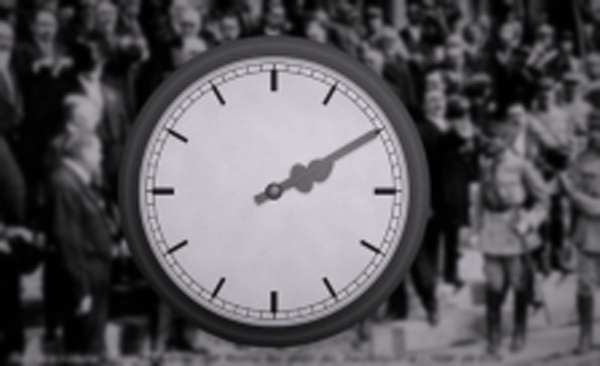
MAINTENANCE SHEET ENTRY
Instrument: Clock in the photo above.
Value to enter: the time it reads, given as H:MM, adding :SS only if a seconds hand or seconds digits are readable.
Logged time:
2:10
